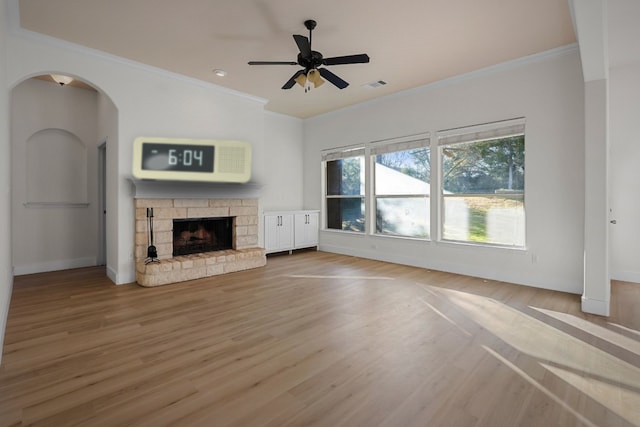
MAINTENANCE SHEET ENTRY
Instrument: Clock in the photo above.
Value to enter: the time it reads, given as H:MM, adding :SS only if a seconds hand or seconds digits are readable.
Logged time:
6:04
